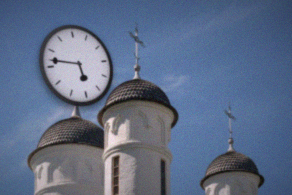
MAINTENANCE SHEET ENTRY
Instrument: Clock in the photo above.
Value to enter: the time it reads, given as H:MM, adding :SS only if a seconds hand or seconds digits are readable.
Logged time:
5:47
